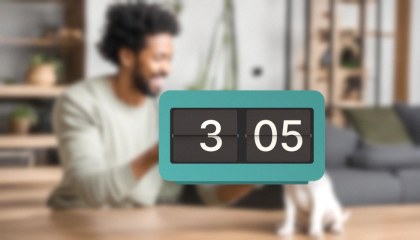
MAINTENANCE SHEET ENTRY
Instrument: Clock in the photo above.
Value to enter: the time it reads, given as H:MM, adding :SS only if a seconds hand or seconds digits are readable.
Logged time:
3:05
